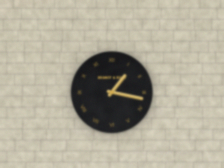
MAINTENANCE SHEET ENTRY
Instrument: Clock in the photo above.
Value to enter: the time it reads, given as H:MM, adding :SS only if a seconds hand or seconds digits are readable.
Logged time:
1:17
